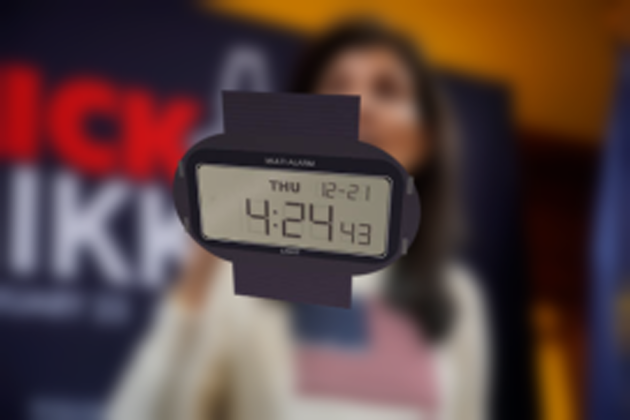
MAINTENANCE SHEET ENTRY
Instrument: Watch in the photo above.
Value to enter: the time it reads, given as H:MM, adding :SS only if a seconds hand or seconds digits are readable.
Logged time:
4:24:43
